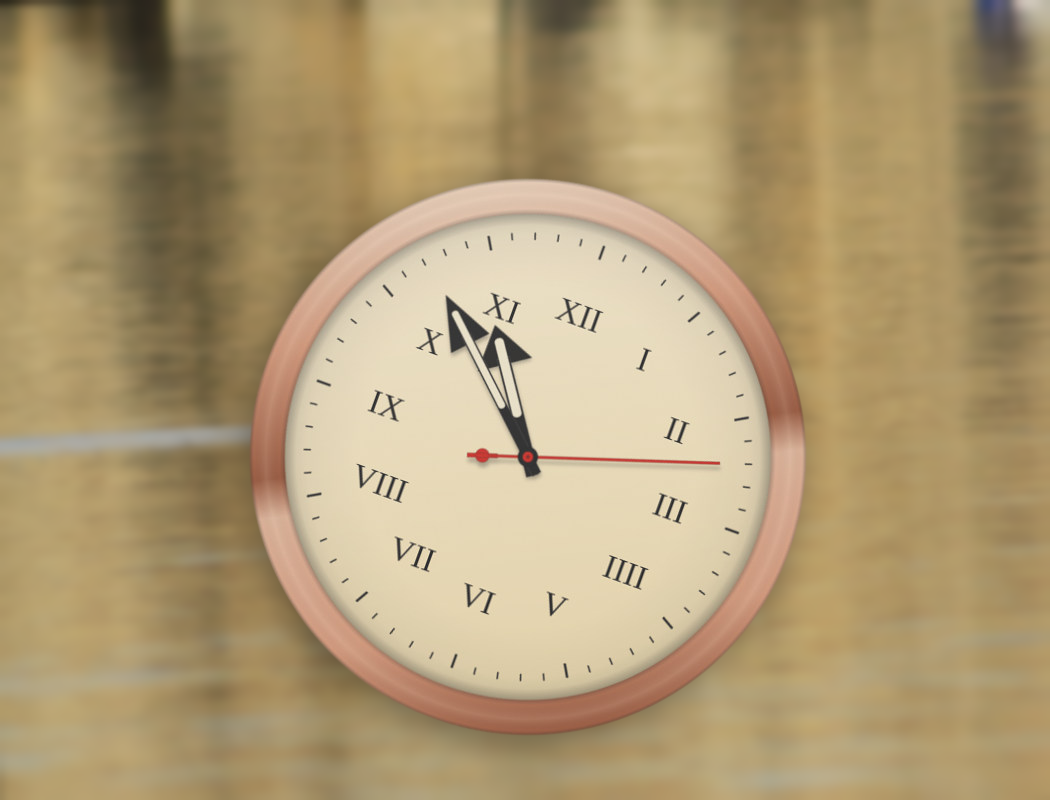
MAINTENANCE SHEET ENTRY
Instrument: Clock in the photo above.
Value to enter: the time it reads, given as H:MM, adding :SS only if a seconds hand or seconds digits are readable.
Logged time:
10:52:12
